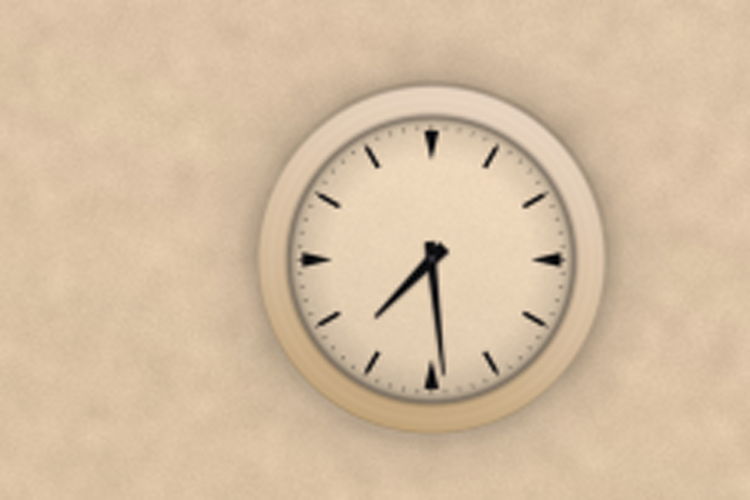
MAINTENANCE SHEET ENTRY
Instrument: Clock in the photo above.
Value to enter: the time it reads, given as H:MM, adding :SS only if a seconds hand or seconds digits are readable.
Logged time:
7:29
